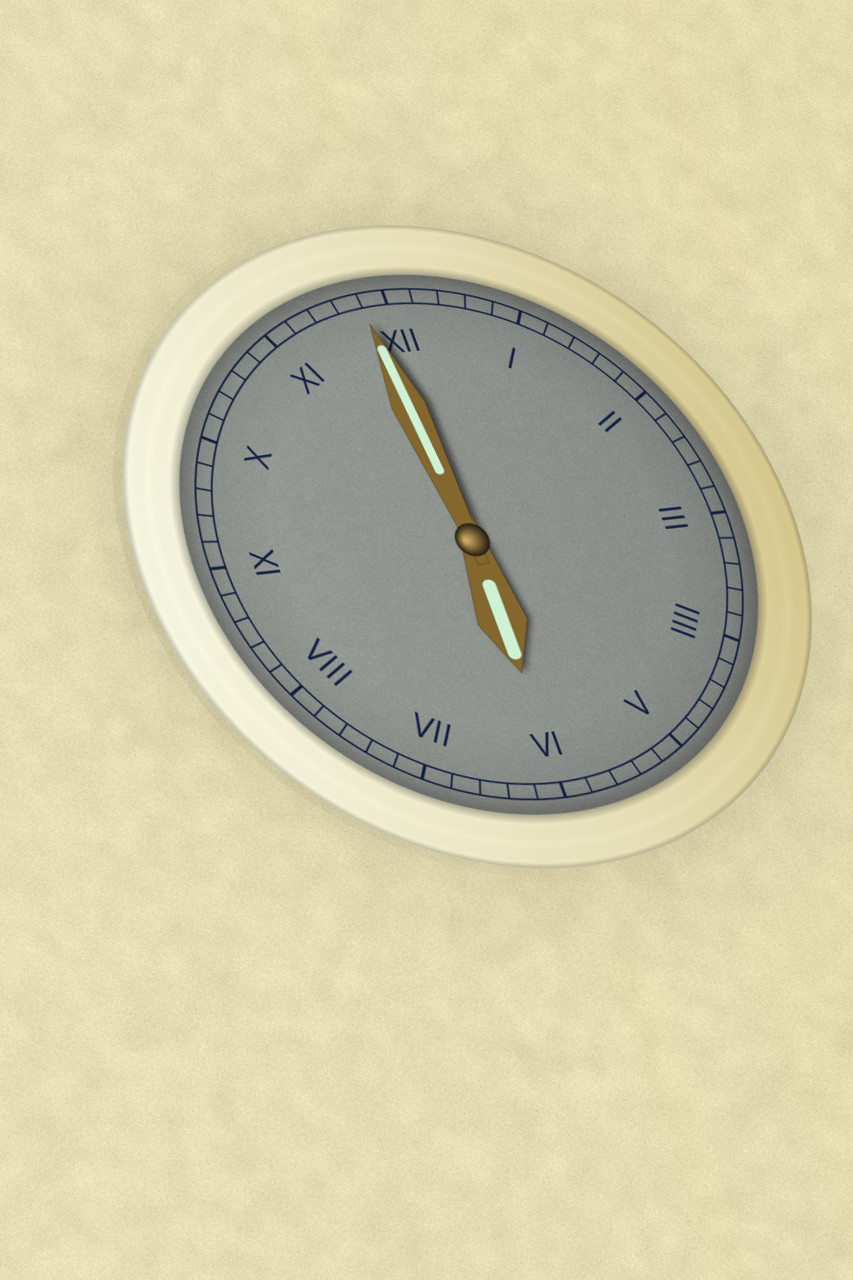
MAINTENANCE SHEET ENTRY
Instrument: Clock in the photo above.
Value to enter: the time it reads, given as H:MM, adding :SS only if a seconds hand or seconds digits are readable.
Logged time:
5:59
